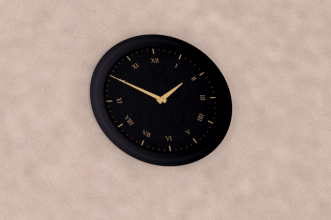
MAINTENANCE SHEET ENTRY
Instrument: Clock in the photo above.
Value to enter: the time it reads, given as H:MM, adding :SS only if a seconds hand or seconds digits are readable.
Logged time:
1:50
